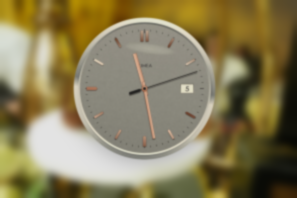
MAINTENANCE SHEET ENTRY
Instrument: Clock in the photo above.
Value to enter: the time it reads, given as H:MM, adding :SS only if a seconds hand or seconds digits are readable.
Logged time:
11:28:12
